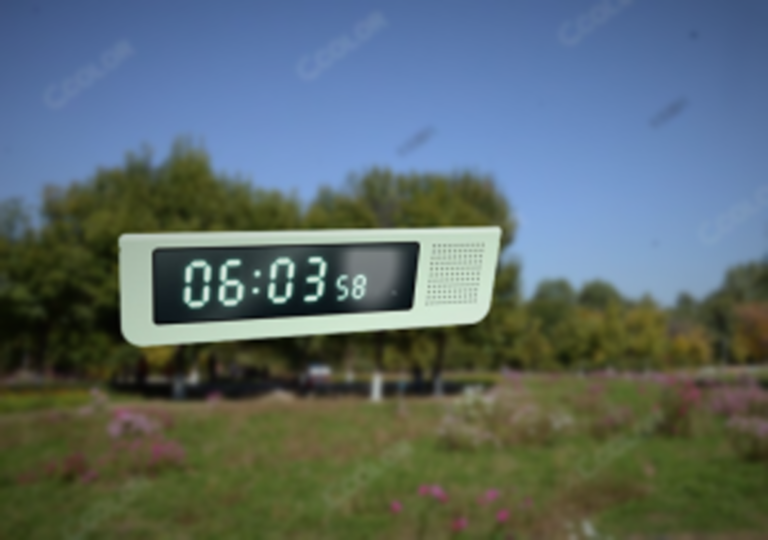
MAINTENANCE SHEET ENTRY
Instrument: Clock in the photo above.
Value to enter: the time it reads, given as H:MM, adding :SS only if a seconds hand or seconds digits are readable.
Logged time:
6:03:58
